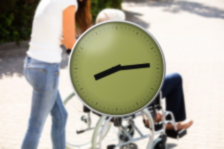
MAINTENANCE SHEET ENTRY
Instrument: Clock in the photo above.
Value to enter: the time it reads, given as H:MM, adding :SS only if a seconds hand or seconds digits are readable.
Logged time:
8:14
